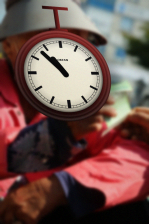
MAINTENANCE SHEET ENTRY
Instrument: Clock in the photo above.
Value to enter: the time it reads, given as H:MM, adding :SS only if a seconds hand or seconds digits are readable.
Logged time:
10:53
